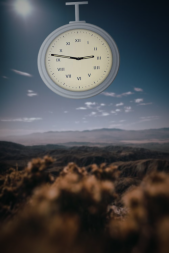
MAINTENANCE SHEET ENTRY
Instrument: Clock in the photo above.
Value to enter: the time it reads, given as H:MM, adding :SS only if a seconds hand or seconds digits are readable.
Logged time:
2:47
